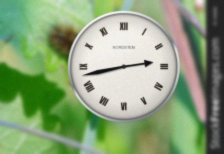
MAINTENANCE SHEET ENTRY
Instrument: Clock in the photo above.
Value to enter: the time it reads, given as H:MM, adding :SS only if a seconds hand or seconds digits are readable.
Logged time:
2:43
